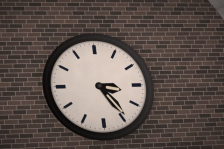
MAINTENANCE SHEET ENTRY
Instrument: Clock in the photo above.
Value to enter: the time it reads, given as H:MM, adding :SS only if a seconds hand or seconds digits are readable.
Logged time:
3:24
